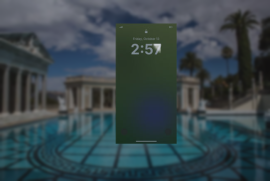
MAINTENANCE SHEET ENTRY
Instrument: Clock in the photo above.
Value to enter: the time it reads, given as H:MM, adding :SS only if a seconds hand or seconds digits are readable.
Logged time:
2:57
